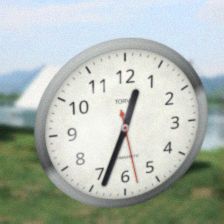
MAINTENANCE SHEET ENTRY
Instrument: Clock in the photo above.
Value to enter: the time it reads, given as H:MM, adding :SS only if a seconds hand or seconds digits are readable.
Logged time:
12:33:28
